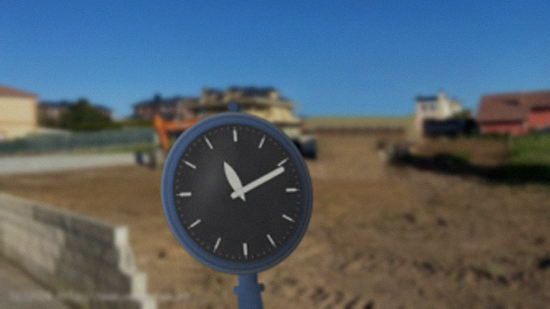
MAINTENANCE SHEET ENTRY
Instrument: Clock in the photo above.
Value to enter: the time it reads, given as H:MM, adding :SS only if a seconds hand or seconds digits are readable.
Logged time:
11:11
